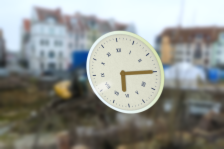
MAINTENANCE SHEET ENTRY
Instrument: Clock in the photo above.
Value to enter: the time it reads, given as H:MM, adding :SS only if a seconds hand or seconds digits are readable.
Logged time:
6:15
